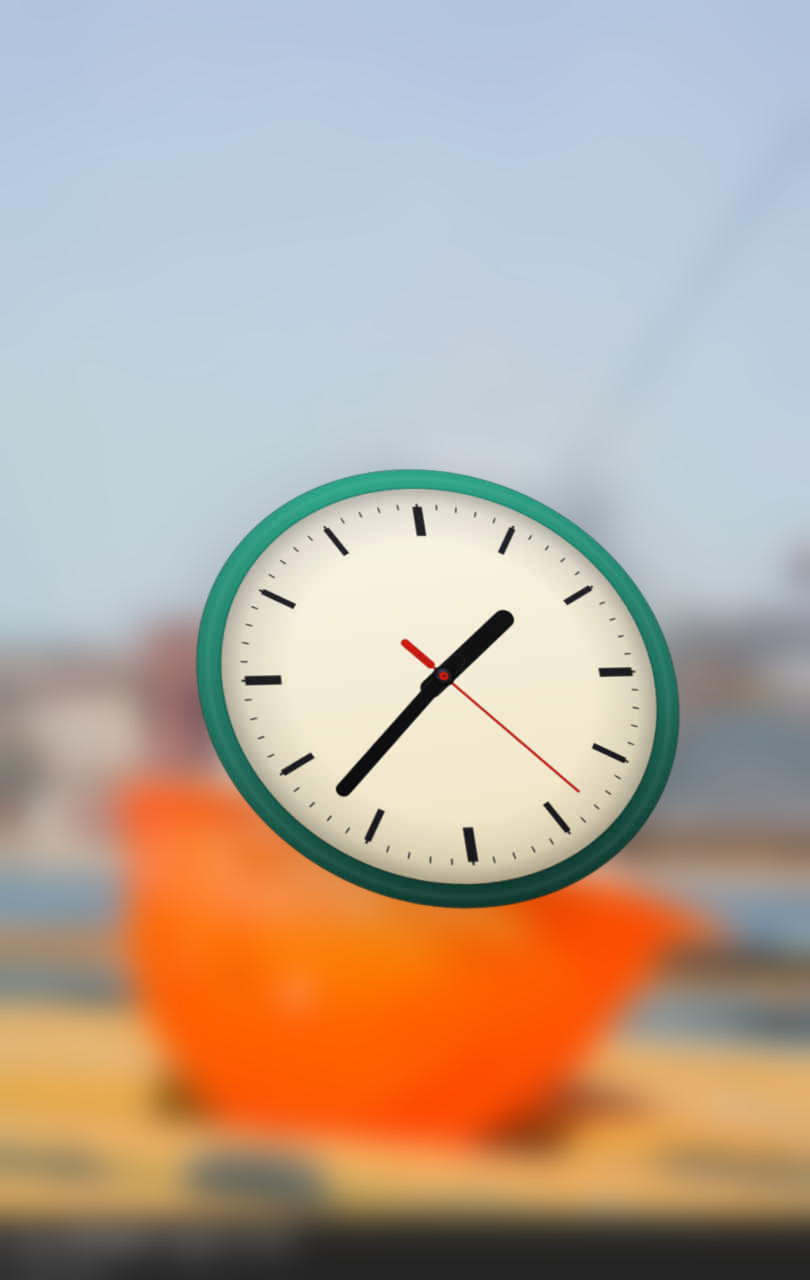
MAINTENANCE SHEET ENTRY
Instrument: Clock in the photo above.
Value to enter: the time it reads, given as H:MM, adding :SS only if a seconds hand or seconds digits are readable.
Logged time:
1:37:23
